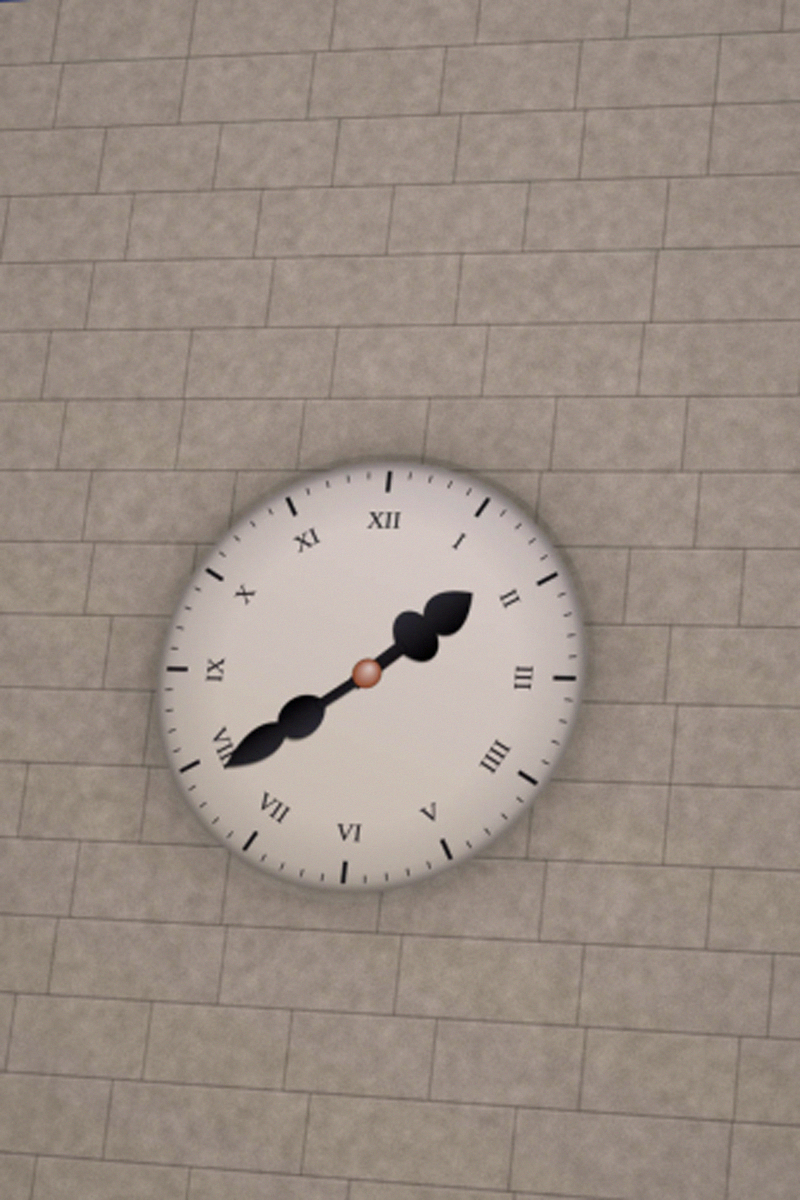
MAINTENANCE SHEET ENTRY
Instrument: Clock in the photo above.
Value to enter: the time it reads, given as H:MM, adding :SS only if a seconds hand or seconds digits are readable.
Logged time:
1:39
